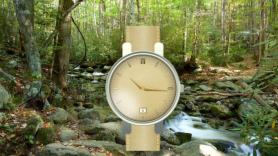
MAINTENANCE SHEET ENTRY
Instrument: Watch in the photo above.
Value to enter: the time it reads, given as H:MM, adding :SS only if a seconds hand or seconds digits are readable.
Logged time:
10:16
